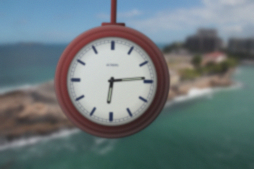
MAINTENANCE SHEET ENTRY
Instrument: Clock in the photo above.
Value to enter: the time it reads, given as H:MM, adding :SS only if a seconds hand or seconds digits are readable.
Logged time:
6:14
